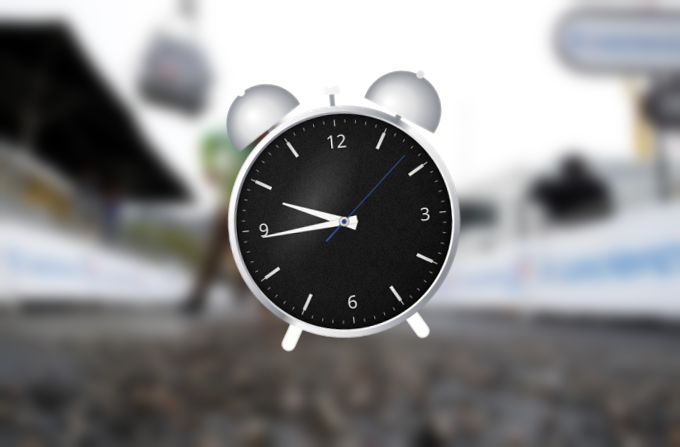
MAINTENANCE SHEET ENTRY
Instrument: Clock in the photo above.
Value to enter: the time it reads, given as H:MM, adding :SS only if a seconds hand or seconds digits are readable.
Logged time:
9:44:08
